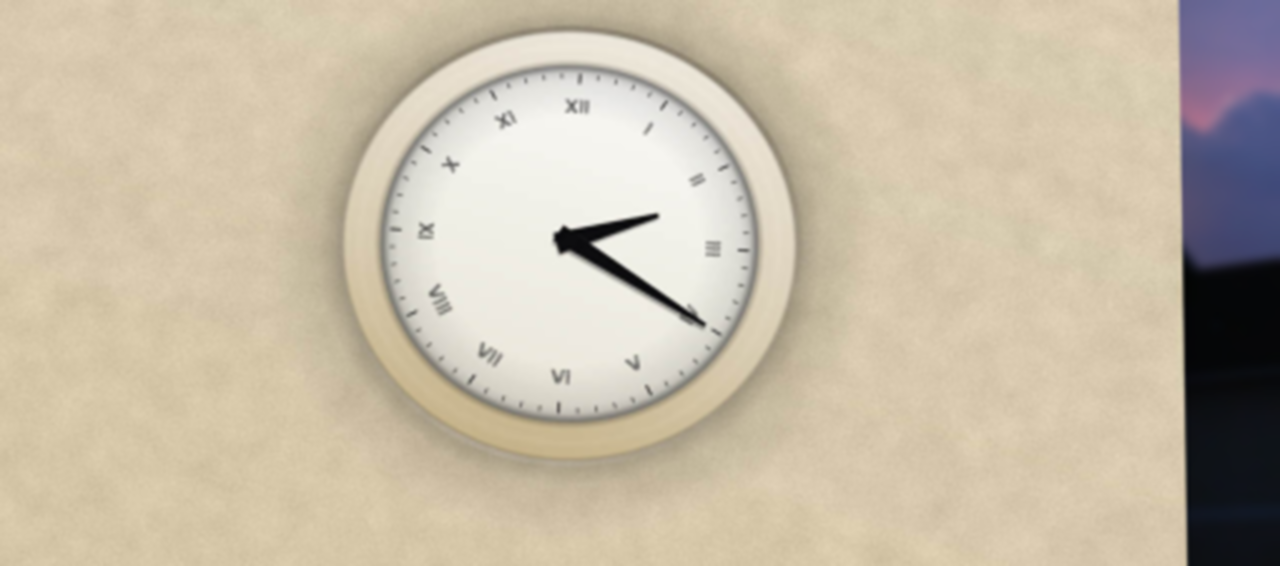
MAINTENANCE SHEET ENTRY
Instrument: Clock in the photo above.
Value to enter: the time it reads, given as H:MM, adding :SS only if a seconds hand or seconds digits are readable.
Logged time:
2:20
